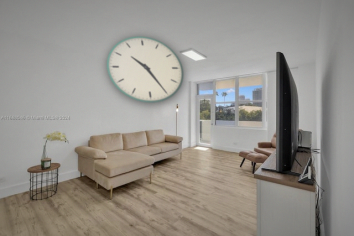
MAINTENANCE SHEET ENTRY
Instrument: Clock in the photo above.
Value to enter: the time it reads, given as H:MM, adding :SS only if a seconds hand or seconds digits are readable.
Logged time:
10:25
